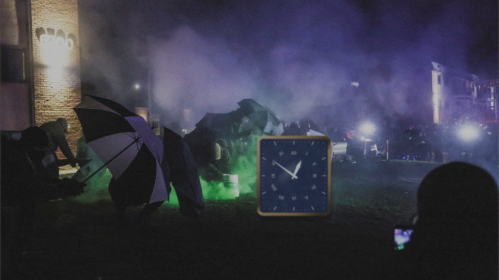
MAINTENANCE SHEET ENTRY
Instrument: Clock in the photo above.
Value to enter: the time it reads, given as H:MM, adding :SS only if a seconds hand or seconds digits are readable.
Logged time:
12:51
